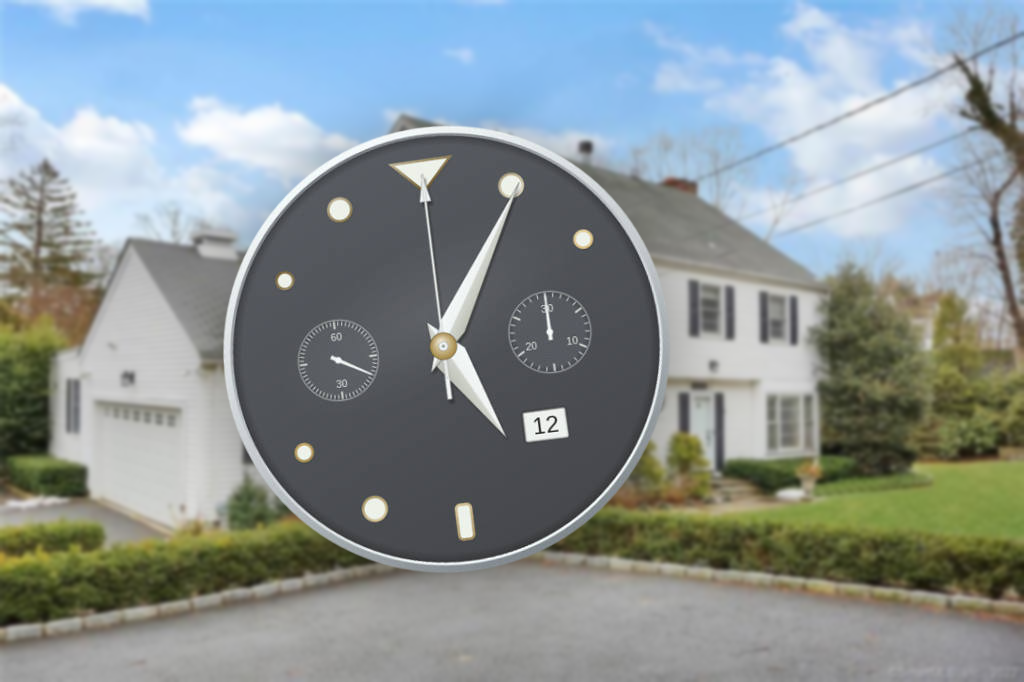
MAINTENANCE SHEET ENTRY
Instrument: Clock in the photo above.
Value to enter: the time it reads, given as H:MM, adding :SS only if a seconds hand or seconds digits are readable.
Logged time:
5:05:20
